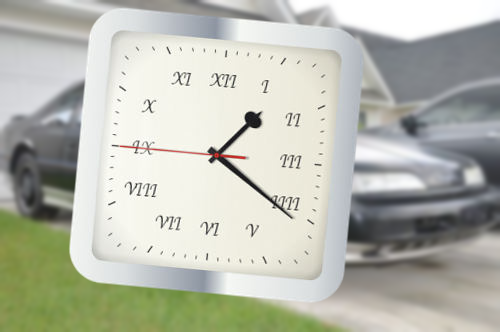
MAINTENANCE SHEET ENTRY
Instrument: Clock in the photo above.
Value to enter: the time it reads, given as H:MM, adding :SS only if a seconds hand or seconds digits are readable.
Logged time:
1:20:45
